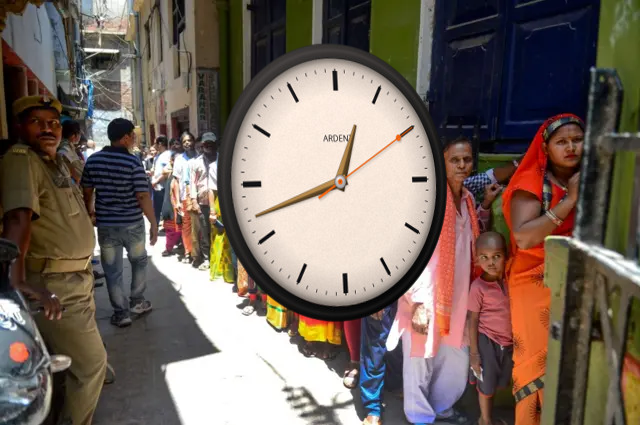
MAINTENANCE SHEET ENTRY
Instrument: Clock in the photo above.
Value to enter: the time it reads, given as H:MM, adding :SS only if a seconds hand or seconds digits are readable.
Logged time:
12:42:10
